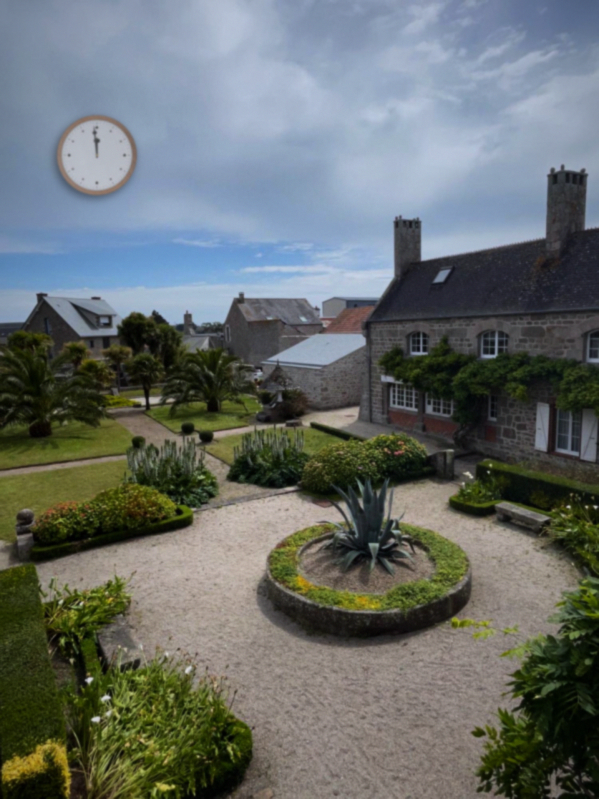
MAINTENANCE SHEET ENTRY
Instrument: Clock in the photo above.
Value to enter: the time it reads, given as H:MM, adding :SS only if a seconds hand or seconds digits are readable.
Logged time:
11:59
